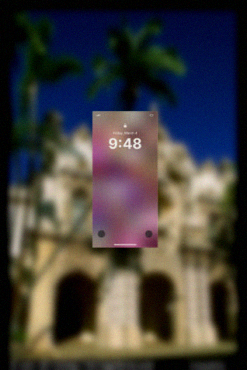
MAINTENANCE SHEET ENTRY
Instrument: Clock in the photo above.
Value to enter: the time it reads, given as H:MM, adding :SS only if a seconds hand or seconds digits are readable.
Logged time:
9:48
